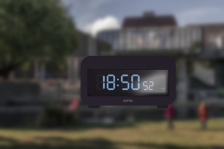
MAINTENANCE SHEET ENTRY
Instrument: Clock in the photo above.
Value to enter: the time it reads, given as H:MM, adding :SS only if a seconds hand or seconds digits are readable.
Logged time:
18:50:52
